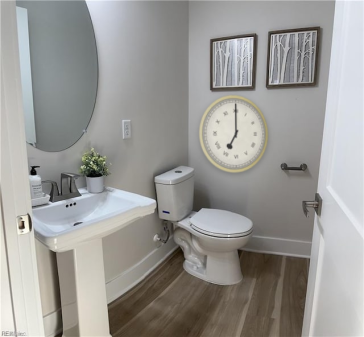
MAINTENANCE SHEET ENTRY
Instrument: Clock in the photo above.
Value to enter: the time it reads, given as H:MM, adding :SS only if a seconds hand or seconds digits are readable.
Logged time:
7:00
